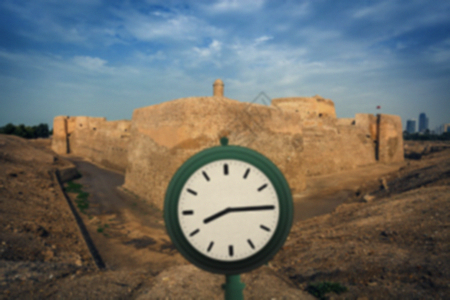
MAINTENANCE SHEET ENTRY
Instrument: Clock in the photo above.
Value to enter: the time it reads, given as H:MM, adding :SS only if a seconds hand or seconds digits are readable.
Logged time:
8:15
